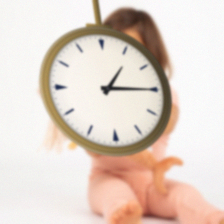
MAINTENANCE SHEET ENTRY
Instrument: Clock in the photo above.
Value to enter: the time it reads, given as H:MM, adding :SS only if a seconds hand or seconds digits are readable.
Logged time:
1:15
